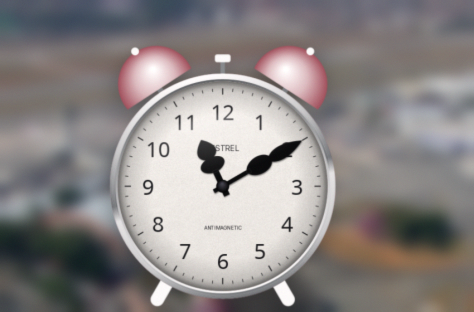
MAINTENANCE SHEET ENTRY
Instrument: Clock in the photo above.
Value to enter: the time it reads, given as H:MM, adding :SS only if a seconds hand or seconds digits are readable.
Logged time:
11:10
